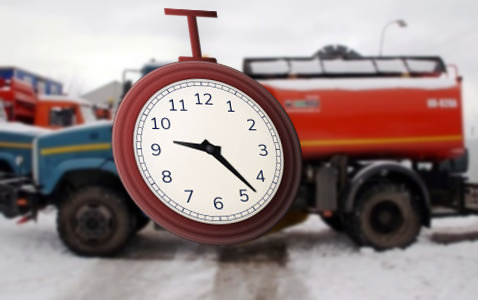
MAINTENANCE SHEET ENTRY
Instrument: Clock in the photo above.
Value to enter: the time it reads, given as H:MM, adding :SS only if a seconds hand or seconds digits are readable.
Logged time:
9:23
